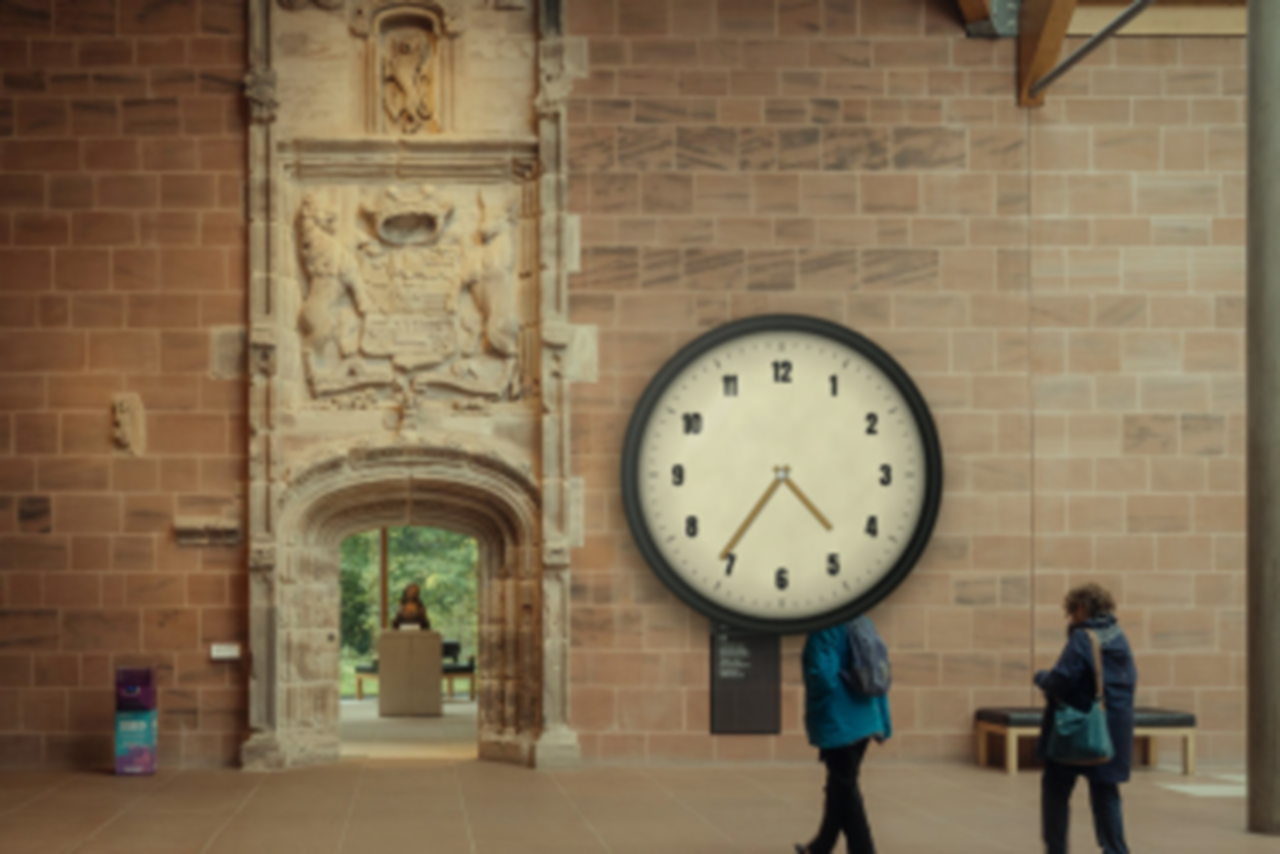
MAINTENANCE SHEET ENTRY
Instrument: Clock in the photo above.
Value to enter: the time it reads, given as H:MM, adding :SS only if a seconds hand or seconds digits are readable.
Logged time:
4:36
